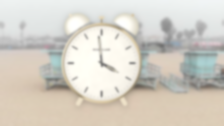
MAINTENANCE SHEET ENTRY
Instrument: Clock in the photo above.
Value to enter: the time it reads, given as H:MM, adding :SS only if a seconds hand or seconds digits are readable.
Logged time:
3:59
